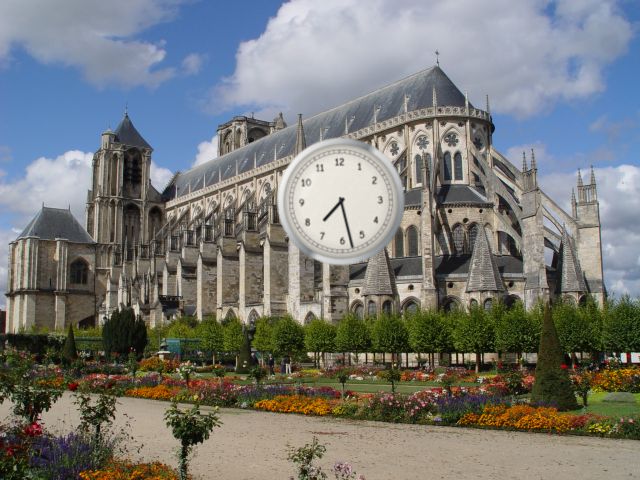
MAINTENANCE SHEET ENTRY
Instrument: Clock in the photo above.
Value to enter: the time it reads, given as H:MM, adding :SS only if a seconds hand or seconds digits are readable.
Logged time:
7:28
